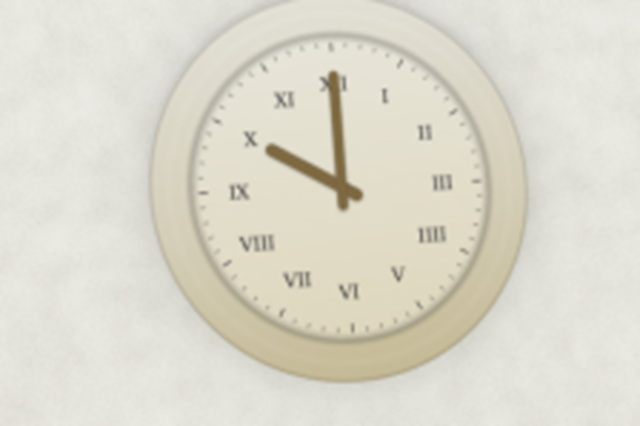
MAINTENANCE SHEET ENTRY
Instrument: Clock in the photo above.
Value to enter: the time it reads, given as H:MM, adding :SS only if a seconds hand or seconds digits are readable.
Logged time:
10:00
